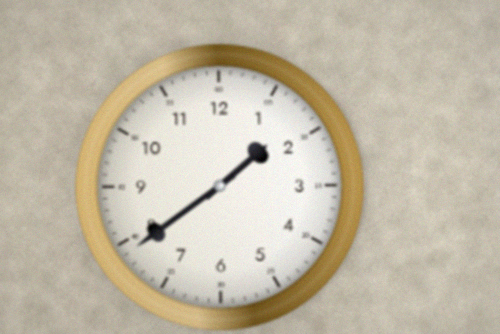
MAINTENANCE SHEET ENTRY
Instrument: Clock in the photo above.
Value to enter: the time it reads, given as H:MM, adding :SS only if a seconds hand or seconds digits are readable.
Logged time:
1:39
